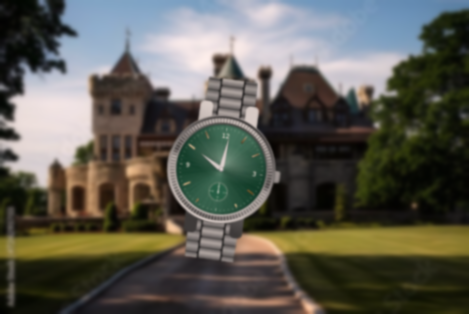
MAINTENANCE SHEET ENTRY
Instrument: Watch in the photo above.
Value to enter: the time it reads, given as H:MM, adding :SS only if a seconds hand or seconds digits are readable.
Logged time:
10:01
